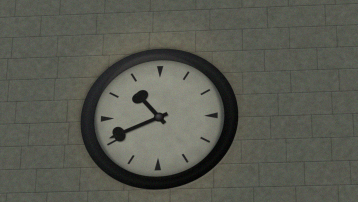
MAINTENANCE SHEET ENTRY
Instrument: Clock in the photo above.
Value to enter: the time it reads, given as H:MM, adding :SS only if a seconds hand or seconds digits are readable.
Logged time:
10:41
